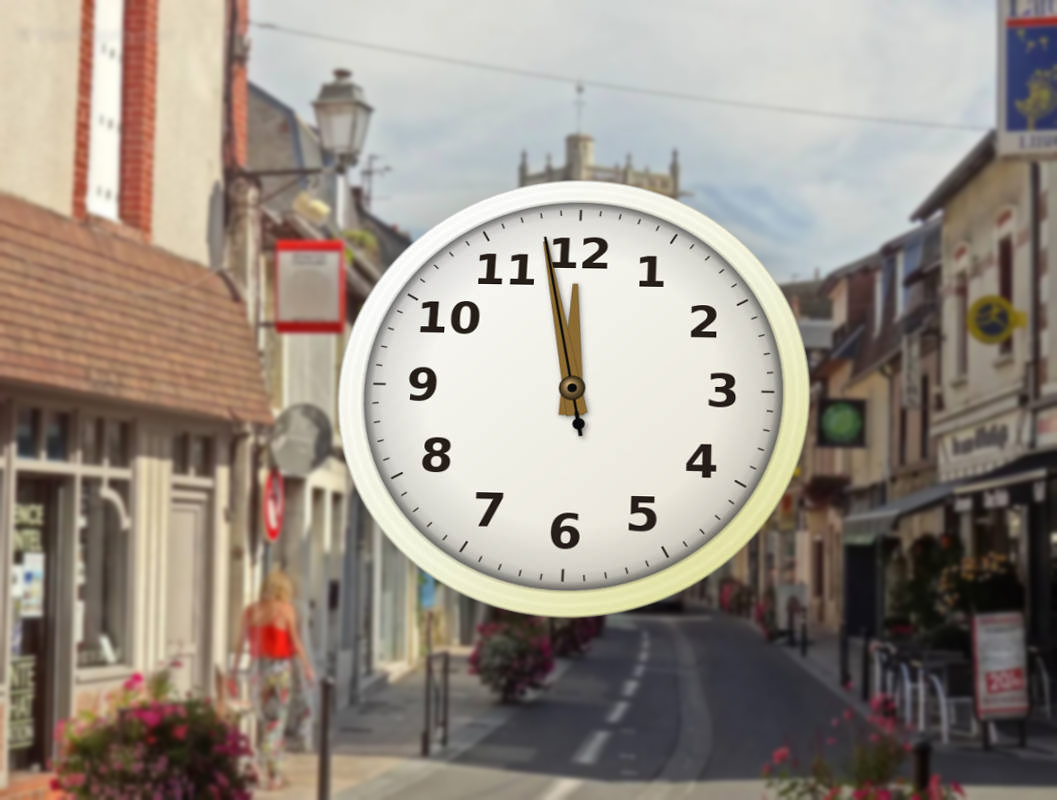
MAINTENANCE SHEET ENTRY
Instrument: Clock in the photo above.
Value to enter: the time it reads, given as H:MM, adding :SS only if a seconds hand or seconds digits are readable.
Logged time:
11:57:58
